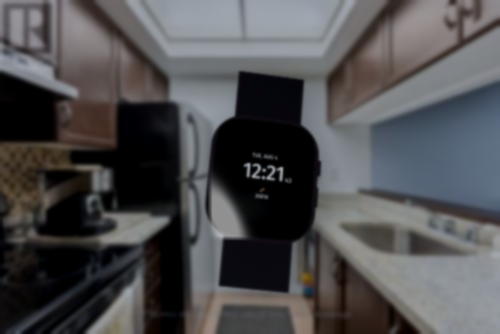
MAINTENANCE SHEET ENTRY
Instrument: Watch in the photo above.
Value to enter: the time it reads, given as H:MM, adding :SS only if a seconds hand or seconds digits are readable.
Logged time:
12:21
